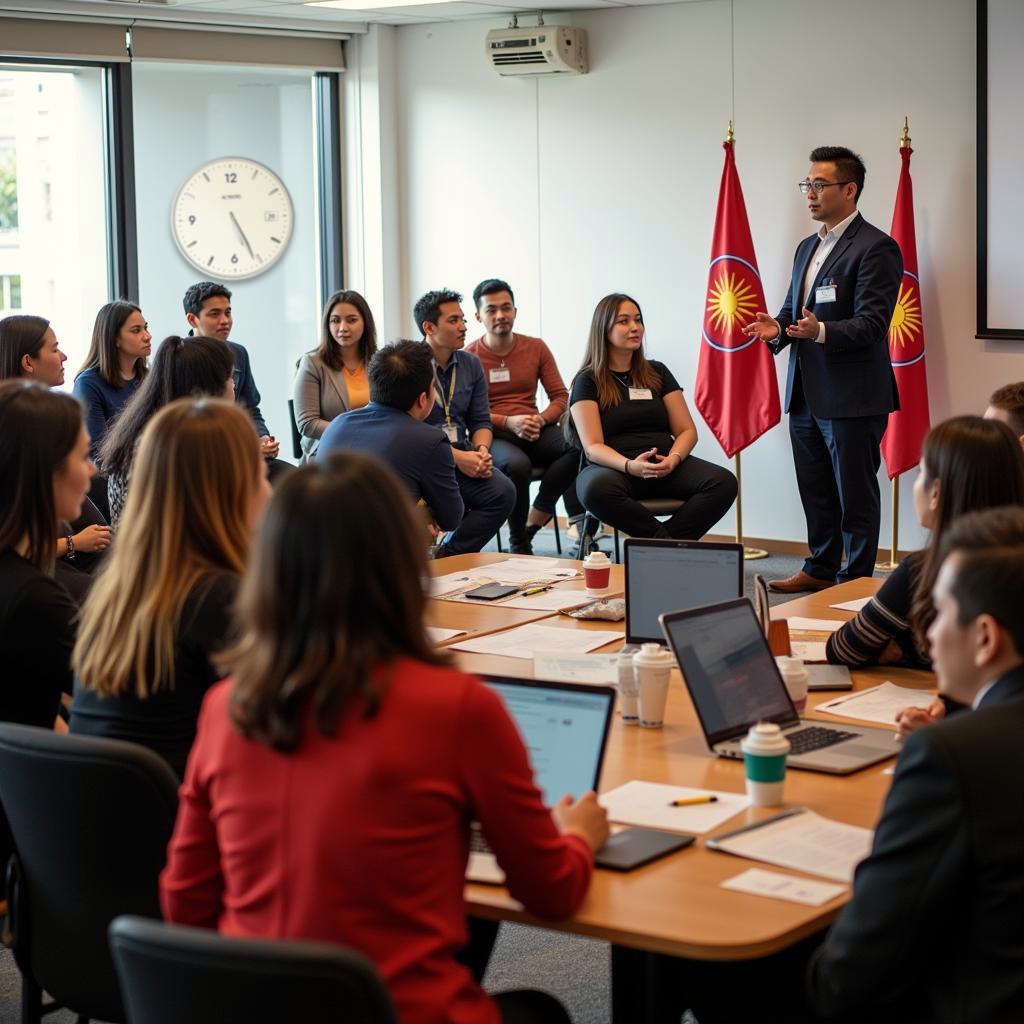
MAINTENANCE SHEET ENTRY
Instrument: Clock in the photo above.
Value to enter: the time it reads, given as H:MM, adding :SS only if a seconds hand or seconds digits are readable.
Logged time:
5:26
